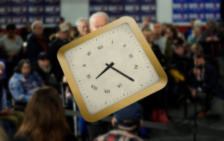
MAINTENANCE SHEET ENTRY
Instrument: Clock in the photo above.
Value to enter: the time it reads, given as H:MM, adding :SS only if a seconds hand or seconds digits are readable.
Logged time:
8:25
